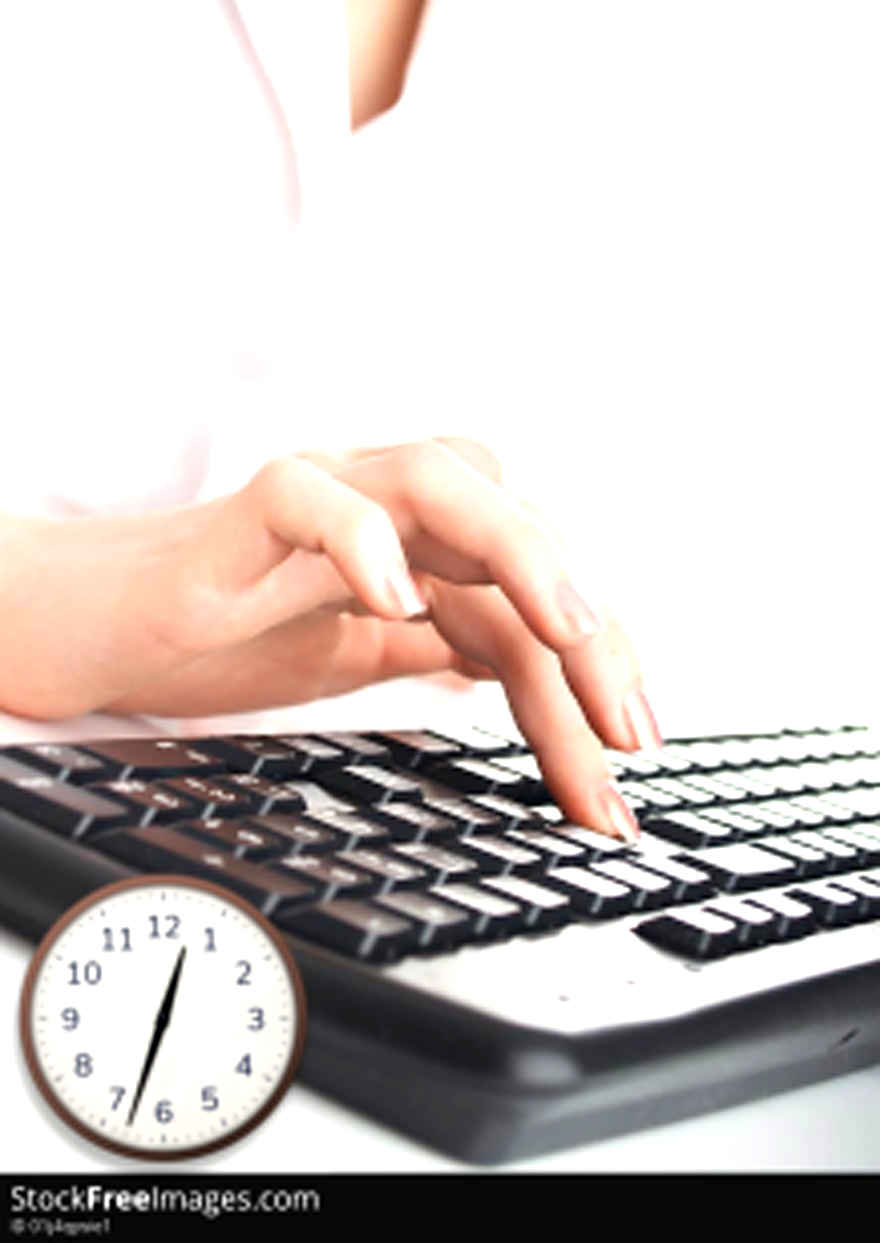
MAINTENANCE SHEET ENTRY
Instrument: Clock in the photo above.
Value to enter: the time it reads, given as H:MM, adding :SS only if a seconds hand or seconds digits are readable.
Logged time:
12:33
